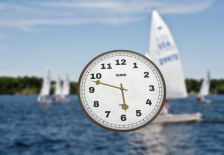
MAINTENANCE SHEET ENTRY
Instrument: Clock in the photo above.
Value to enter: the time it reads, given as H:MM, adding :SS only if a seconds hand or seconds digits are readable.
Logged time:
5:48
